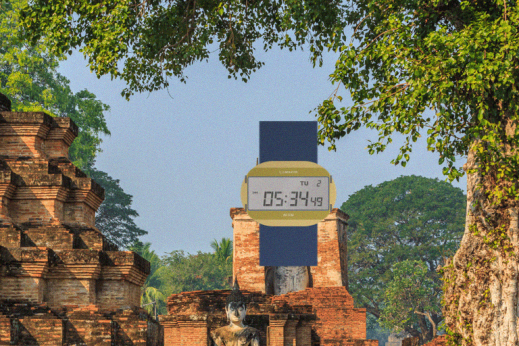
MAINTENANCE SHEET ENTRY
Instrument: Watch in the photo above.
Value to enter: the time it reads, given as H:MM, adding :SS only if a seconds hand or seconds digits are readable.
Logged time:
5:34:49
